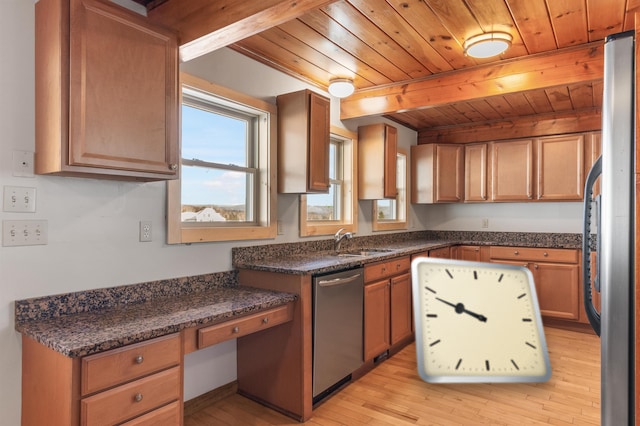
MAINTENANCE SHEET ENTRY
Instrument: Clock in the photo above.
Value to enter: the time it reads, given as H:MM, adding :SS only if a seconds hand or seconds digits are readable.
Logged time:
9:49
